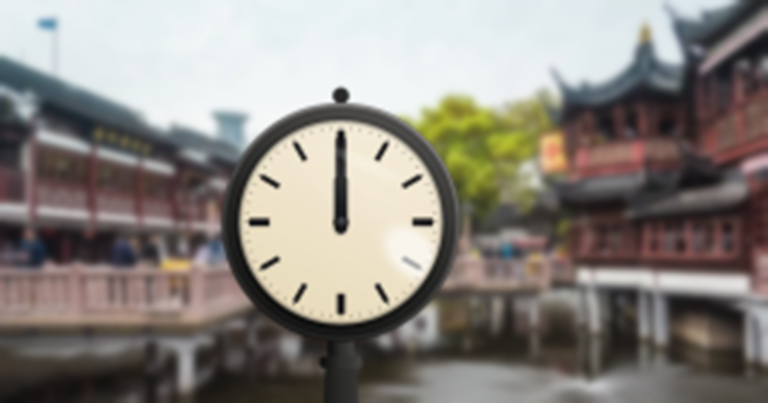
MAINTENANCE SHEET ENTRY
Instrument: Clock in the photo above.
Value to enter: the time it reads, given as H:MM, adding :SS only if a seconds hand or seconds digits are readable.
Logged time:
12:00
